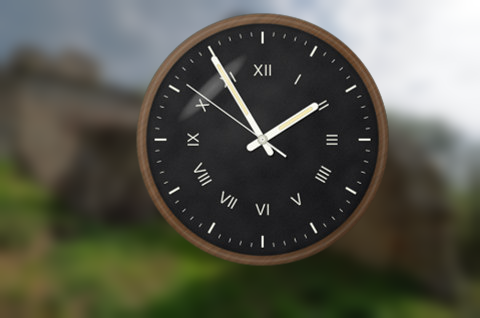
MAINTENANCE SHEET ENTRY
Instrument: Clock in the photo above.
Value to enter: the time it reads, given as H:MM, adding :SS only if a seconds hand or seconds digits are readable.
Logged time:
1:54:51
